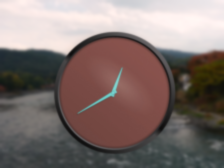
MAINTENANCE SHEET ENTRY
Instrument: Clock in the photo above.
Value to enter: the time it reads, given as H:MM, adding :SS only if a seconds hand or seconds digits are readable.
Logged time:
12:40
